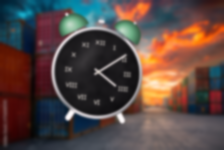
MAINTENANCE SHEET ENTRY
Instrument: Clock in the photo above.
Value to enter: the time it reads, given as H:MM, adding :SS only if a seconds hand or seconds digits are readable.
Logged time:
4:09
